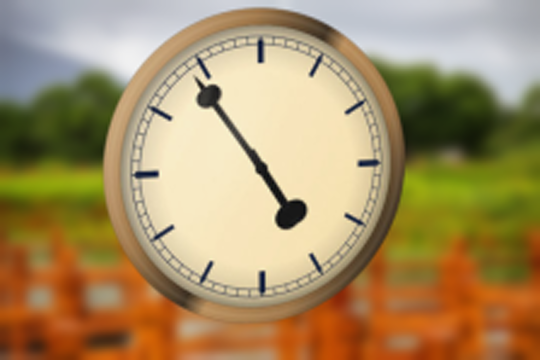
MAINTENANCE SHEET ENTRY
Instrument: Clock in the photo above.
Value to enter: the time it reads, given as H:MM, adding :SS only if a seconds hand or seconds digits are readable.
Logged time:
4:54
